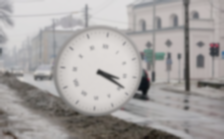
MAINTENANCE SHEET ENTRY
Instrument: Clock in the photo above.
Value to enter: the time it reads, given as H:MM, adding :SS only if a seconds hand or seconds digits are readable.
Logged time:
3:19
